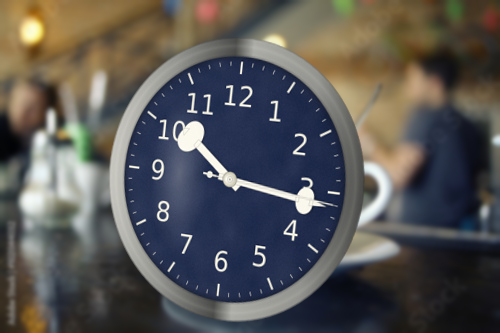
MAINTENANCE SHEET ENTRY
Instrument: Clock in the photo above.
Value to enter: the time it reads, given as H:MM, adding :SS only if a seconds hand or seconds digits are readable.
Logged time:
10:16:16
